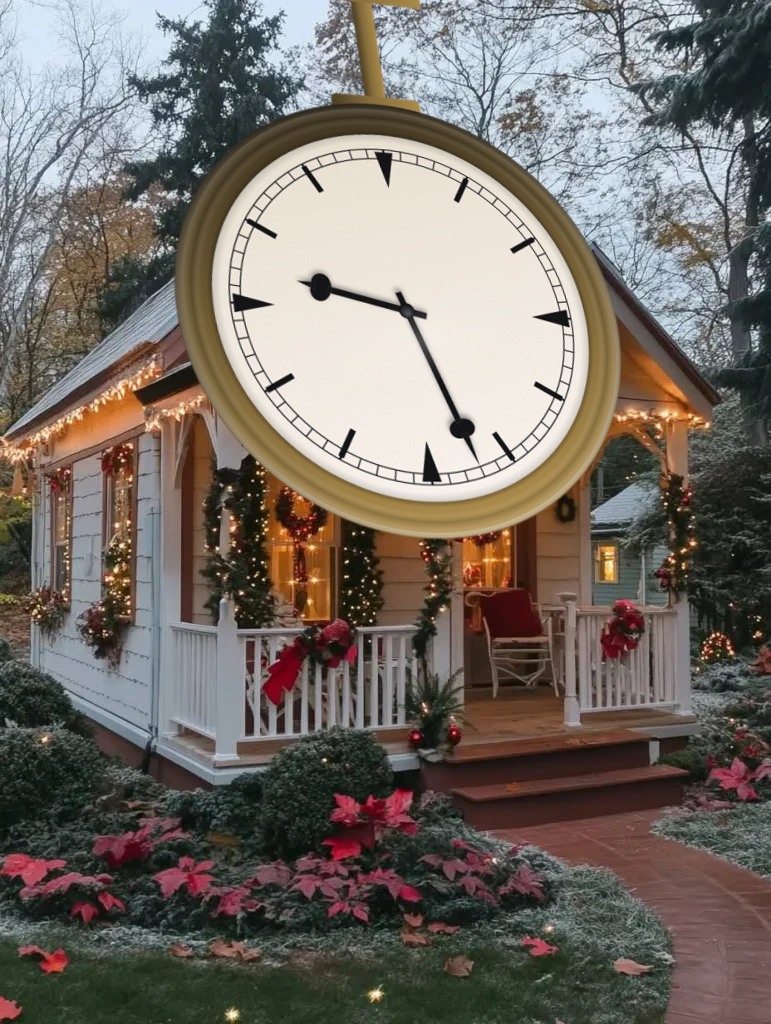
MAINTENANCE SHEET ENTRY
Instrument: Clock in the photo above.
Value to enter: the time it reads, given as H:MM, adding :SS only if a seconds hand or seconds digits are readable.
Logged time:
9:27
